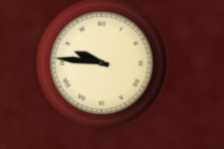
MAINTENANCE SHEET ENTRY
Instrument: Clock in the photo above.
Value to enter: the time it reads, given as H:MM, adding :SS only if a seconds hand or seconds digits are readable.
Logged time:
9:46
